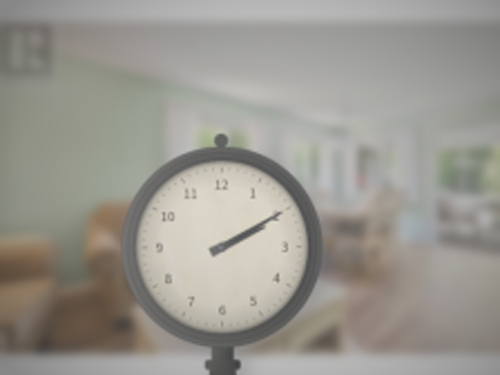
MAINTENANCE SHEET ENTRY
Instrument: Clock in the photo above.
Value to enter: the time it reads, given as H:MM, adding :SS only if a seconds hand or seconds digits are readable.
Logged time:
2:10
